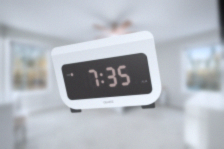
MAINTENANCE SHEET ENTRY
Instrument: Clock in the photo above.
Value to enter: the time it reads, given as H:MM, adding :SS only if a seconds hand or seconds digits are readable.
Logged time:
7:35
